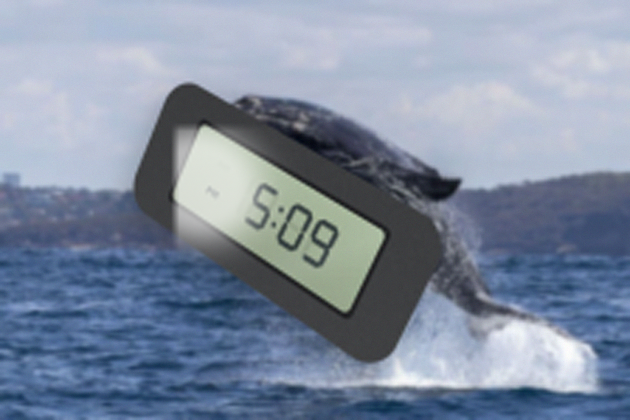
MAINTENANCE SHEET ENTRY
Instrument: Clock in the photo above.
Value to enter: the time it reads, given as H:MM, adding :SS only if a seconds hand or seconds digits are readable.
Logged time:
5:09
